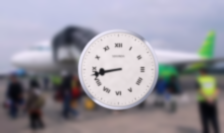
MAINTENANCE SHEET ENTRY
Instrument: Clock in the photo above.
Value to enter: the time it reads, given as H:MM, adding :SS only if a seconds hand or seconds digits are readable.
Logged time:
8:43
